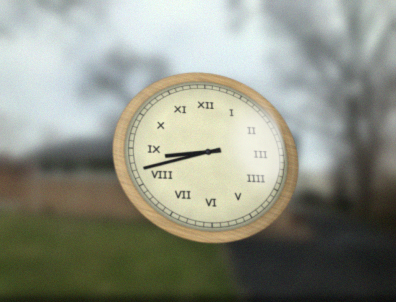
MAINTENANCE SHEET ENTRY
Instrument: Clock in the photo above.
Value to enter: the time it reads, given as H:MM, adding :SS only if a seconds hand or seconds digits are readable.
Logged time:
8:42
